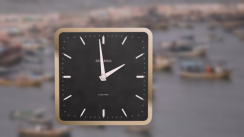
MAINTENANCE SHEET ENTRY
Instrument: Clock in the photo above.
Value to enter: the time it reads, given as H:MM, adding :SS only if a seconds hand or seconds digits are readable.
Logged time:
1:59
